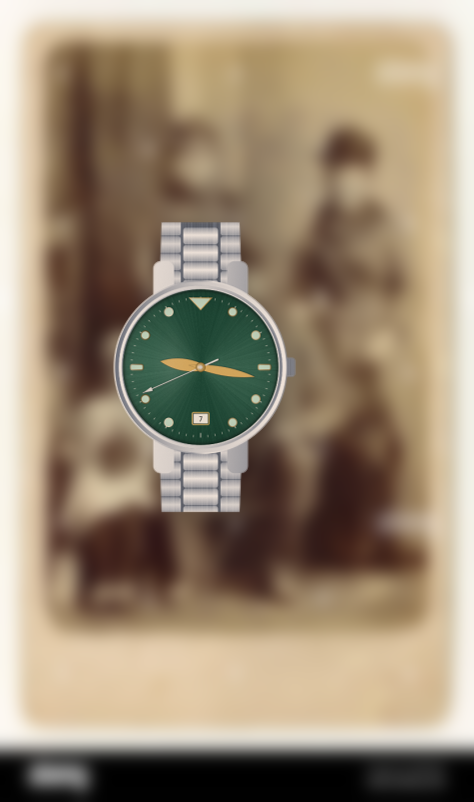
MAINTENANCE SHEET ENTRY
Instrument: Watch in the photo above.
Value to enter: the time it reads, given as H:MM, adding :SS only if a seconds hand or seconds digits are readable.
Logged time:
9:16:41
